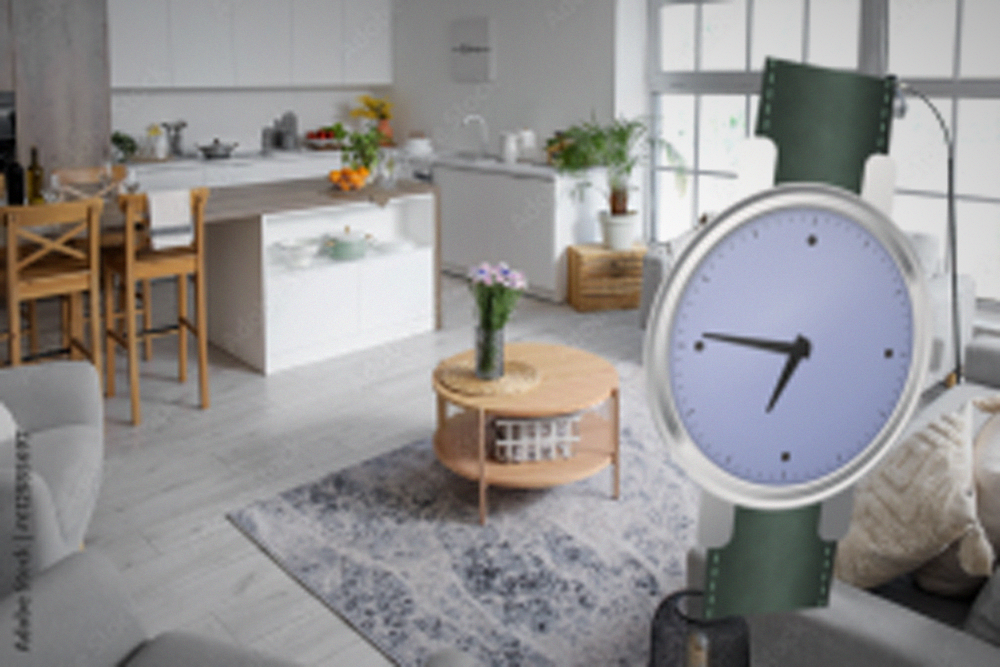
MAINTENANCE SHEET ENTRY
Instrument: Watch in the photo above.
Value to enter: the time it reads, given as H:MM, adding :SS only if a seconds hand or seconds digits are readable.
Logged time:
6:46
